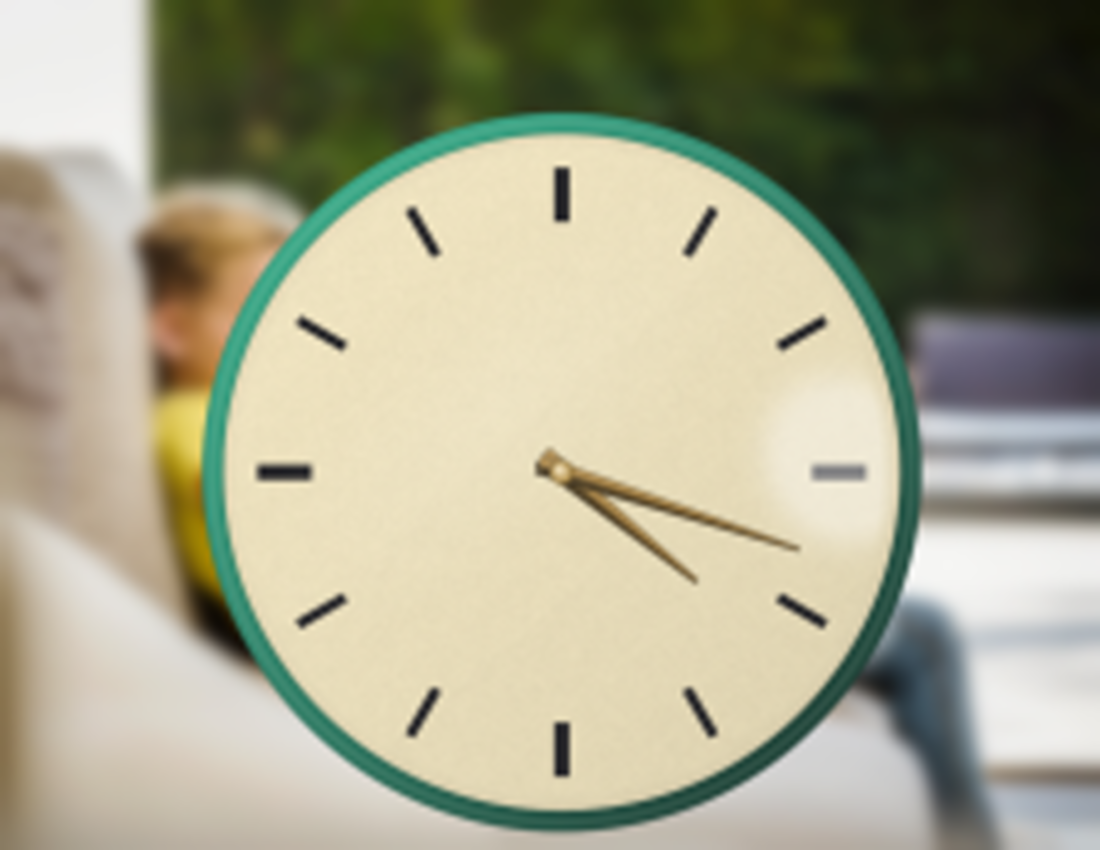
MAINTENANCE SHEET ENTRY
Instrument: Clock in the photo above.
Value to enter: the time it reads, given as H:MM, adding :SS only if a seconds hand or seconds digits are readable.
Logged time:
4:18
